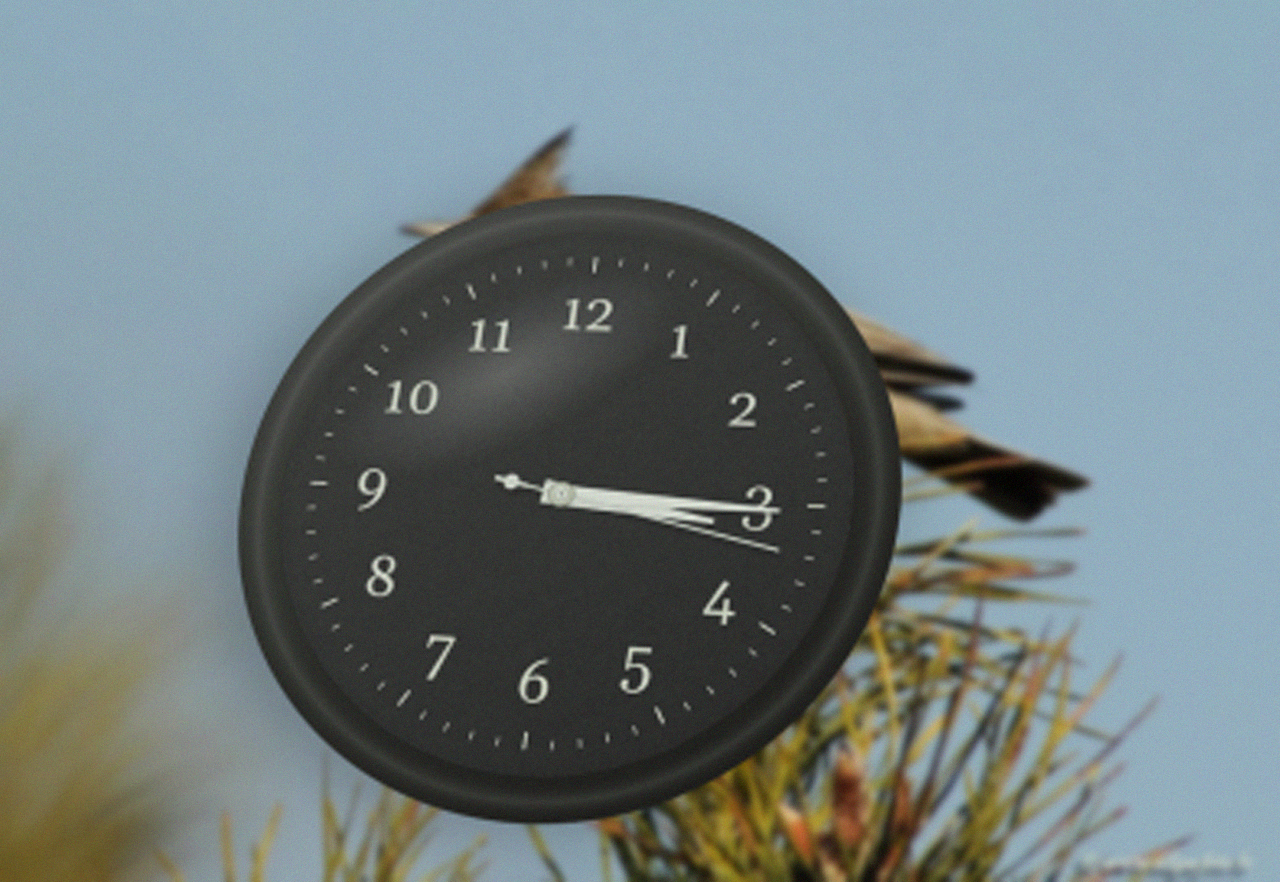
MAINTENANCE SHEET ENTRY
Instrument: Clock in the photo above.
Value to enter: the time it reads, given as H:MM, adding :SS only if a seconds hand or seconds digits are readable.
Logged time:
3:15:17
